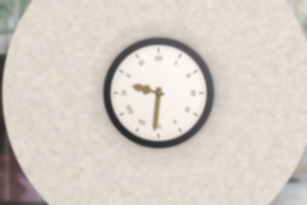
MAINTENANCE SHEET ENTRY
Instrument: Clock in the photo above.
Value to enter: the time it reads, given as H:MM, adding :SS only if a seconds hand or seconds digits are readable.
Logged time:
9:31
